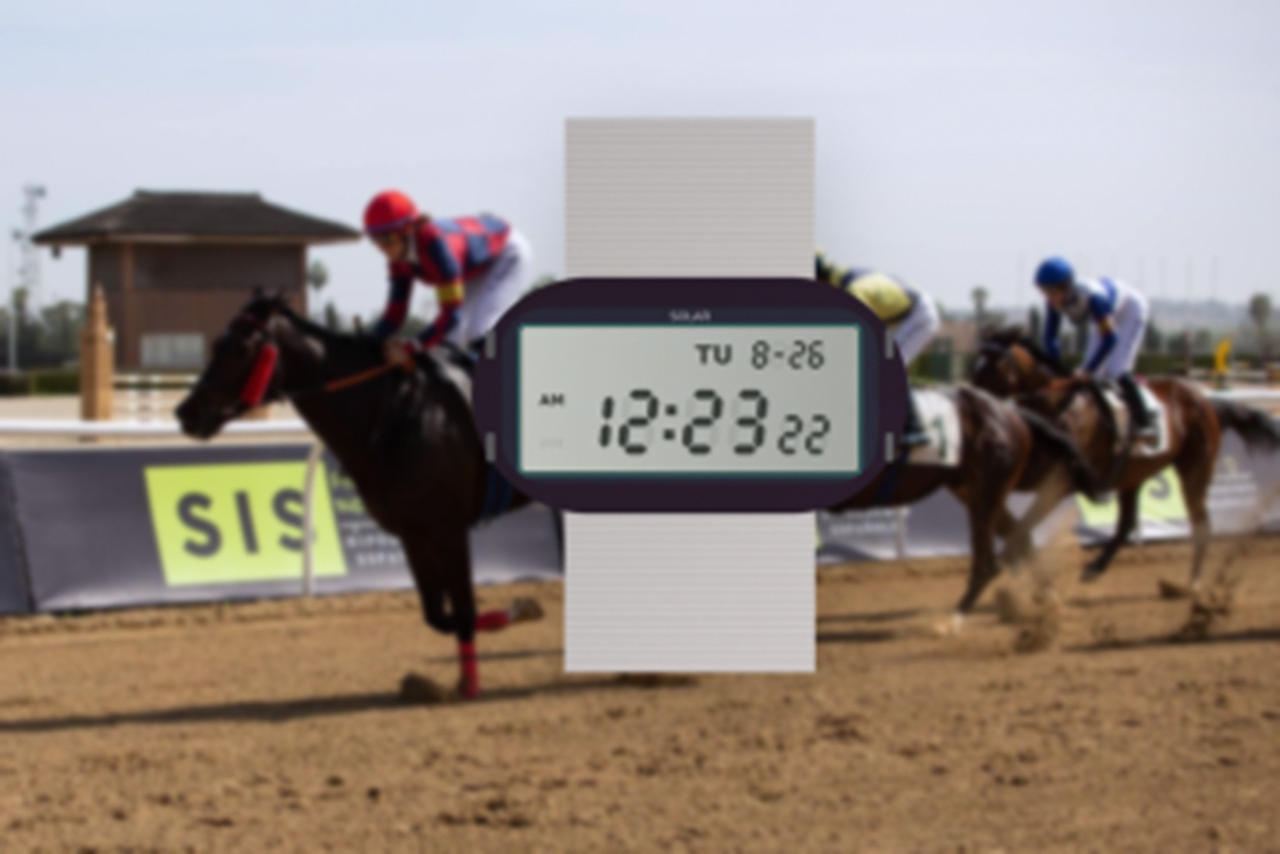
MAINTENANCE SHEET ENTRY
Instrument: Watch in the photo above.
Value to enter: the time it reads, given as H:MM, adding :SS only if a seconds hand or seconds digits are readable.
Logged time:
12:23:22
